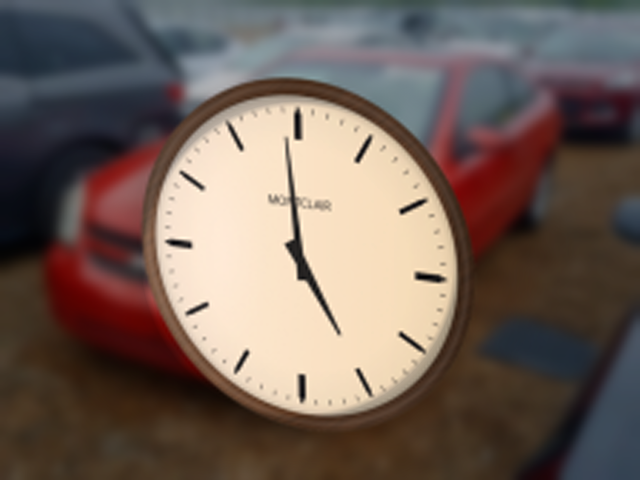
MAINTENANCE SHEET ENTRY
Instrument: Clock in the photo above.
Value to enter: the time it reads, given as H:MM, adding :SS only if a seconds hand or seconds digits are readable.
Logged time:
4:59
